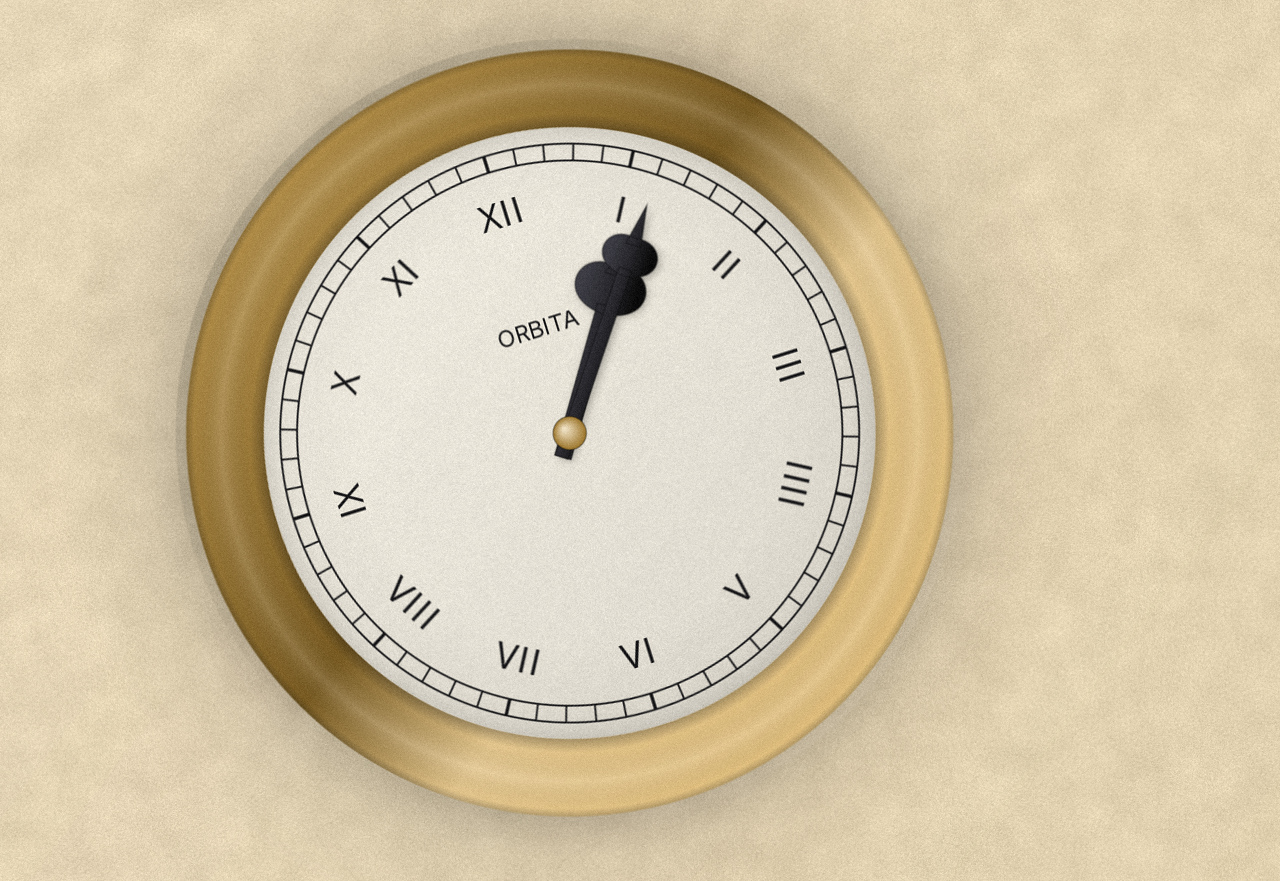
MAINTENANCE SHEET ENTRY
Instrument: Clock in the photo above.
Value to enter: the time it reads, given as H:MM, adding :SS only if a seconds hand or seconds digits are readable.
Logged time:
1:06
